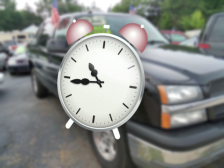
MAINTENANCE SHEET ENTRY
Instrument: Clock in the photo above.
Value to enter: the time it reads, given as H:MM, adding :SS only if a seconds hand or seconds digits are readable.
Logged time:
10:44
